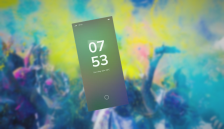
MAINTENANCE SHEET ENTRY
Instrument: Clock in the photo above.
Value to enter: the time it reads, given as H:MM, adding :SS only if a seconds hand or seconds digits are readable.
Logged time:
7:53
